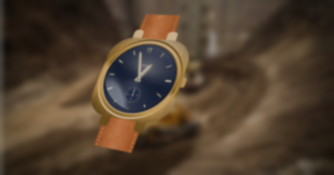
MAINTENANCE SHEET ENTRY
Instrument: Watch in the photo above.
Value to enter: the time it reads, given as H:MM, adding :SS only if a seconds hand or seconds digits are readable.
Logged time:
12:57
